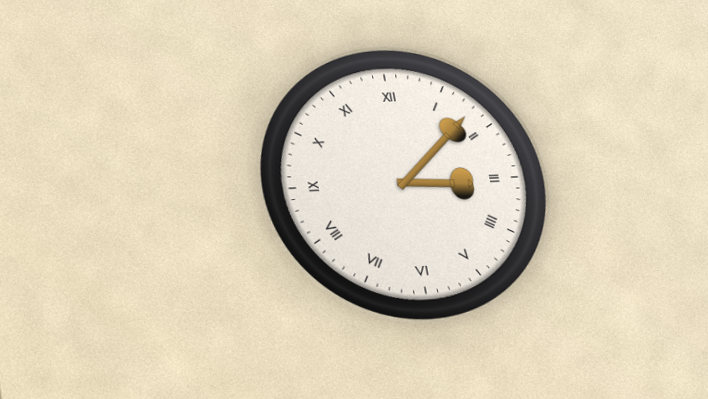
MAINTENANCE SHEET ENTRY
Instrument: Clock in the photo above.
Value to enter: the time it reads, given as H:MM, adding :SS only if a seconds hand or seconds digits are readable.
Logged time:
3:08
